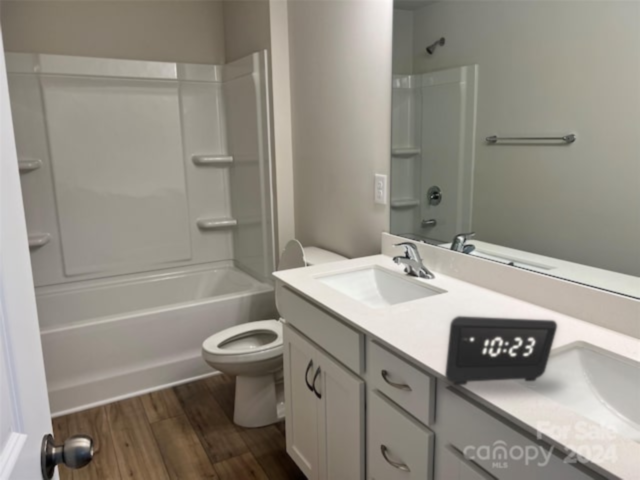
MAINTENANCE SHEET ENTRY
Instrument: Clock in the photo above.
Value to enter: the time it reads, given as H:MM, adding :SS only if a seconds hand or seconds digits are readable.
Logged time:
10:23
